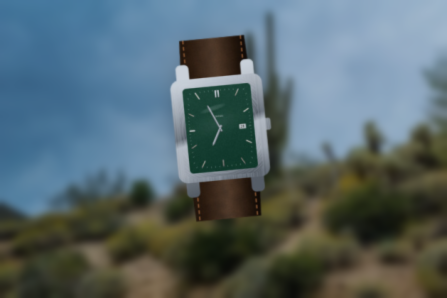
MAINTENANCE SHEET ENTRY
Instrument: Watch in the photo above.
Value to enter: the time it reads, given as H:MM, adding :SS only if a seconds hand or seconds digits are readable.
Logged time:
6:56
